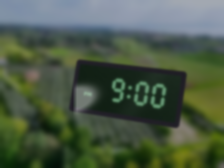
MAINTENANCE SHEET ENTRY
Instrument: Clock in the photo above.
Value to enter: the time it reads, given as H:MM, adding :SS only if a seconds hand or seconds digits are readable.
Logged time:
9:00
